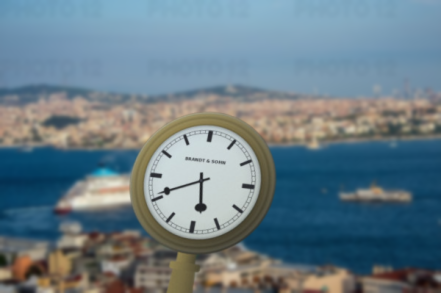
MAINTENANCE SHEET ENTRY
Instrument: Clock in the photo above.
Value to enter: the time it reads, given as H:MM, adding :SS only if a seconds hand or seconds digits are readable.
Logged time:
5:41
